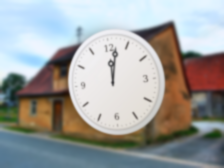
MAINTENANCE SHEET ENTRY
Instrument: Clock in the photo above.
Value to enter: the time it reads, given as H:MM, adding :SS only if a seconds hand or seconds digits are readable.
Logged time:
12:02
